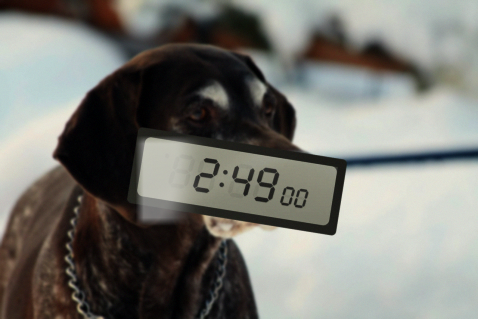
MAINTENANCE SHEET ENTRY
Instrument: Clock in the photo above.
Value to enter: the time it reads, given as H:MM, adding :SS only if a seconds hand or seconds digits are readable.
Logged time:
2:49:00
